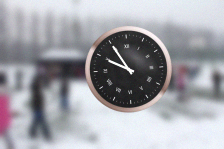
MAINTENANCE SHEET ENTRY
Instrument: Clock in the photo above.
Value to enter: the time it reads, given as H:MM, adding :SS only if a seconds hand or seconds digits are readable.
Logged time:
9:55
